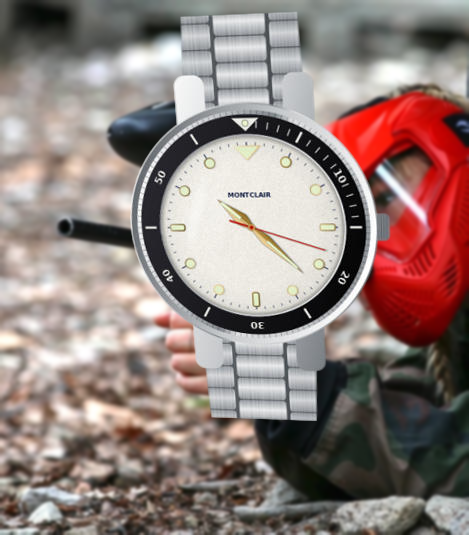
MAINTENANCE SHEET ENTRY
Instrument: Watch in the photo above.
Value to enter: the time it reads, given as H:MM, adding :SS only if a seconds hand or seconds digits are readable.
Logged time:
10:22:18
